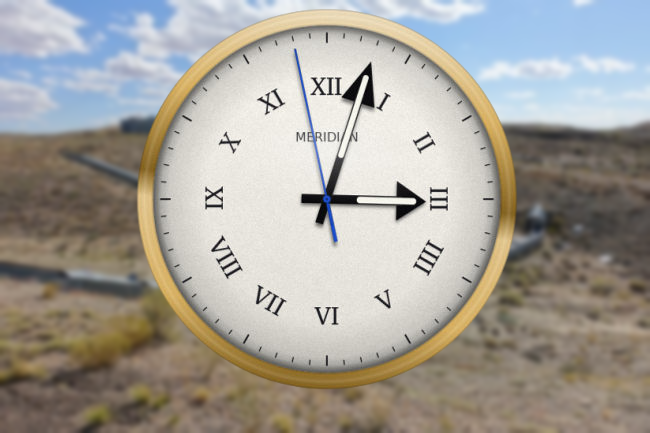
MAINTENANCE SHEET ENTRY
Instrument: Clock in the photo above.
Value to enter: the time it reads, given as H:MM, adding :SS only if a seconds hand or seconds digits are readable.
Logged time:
3:02:58
